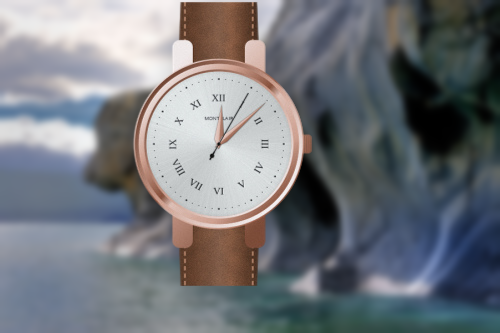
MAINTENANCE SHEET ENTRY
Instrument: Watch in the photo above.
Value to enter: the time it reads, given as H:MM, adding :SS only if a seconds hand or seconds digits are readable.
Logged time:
12:08:05
